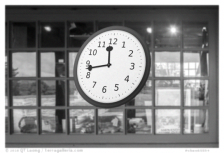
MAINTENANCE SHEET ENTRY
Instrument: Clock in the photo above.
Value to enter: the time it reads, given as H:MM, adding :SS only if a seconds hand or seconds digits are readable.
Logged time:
11:43
